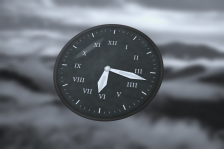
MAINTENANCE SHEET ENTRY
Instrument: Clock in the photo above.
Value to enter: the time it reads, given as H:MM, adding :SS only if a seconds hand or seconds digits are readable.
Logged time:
6:17
